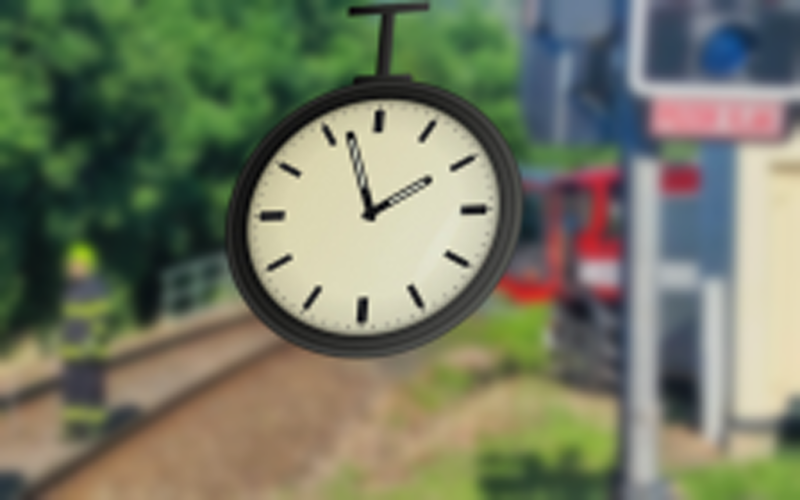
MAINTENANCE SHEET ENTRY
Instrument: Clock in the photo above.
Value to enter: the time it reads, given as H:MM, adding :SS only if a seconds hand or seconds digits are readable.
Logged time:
1:57
